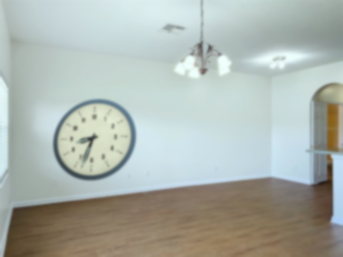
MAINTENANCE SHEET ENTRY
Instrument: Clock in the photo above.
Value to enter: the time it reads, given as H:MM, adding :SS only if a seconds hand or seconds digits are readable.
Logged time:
8:33
